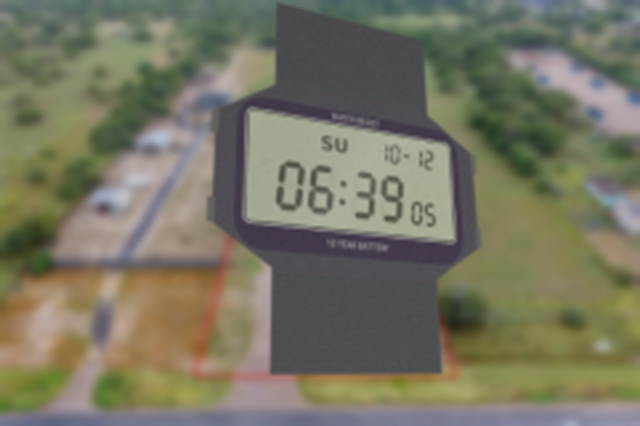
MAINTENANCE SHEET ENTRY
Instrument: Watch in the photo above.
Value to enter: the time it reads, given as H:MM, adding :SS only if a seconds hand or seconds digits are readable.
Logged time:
6:39:05
